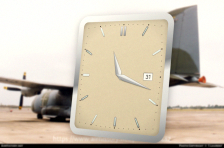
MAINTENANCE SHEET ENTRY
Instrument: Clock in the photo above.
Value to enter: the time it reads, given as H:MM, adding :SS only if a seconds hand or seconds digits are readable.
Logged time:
11:18
